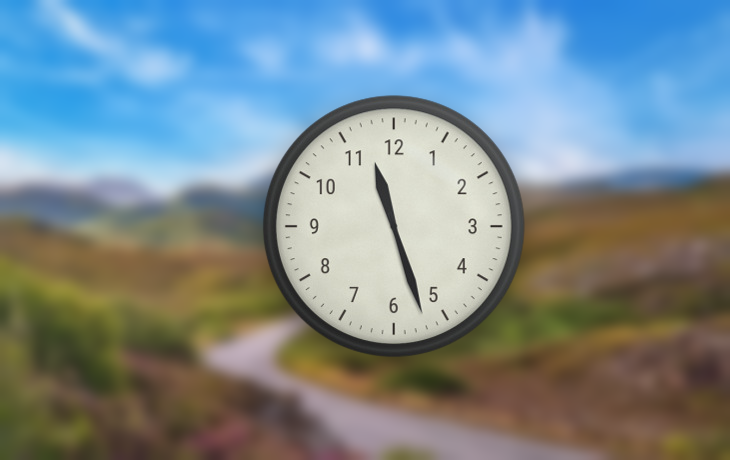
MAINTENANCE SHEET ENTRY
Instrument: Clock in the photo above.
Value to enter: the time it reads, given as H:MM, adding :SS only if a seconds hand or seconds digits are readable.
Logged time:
11:27
